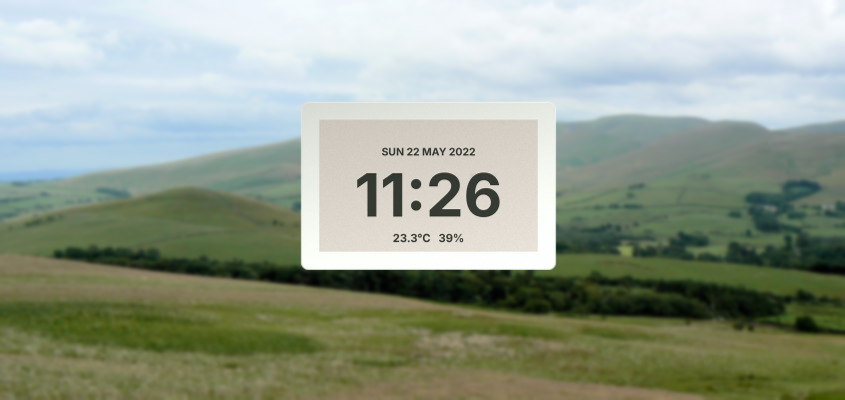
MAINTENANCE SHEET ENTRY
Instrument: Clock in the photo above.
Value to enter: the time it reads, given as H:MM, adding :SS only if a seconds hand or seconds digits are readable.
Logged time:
11:26
